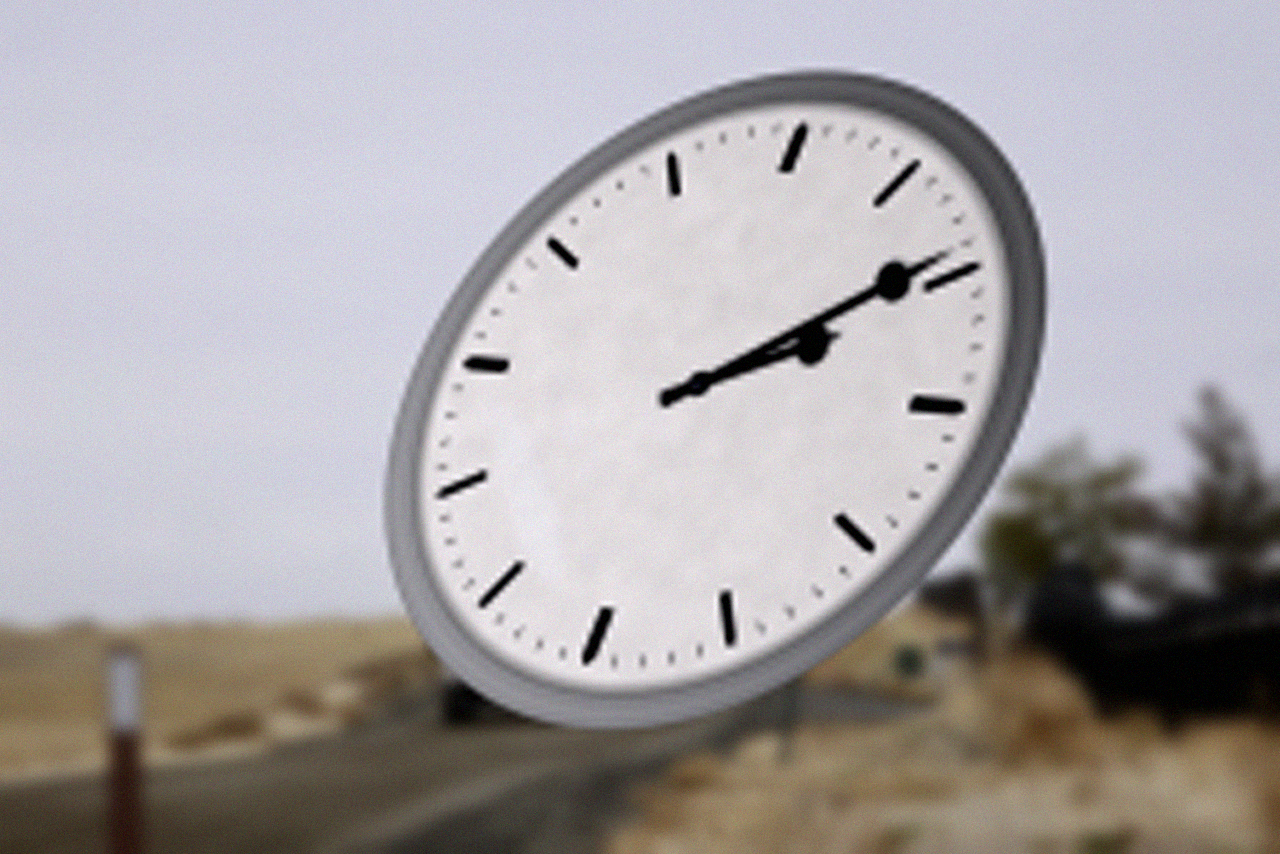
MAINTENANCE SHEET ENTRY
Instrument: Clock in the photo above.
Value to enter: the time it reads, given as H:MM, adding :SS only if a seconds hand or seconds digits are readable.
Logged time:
2:09
